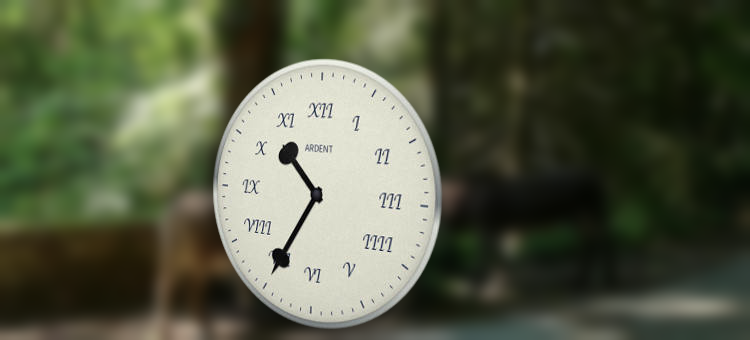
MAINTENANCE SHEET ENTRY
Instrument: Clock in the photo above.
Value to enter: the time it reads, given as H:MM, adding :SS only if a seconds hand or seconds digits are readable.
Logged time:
10:35
